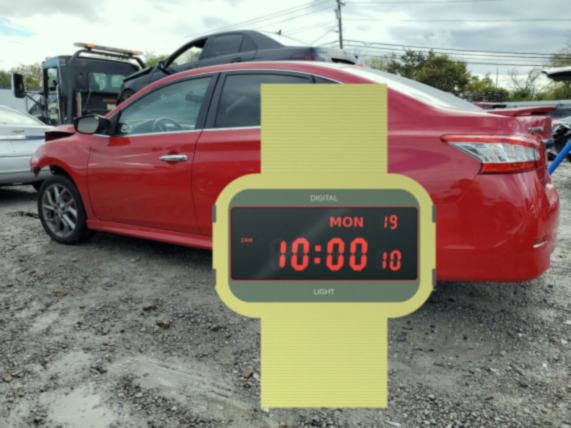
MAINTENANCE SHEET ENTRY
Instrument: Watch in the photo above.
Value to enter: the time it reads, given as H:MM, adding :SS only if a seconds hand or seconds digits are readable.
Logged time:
10:00:10
